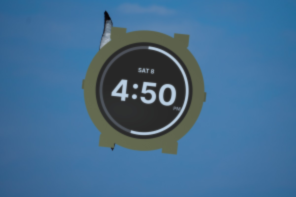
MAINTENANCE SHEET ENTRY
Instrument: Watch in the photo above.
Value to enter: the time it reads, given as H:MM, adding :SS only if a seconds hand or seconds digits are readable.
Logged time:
4:50
